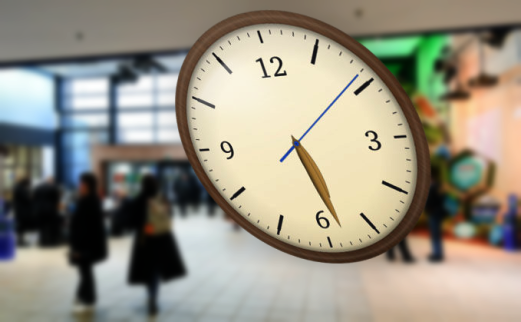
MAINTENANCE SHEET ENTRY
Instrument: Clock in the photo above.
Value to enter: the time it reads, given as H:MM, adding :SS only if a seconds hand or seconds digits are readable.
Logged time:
5:28:09
